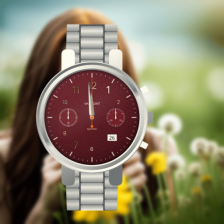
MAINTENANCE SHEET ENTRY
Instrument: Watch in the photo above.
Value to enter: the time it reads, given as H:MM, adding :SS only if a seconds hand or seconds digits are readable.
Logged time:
11:59
